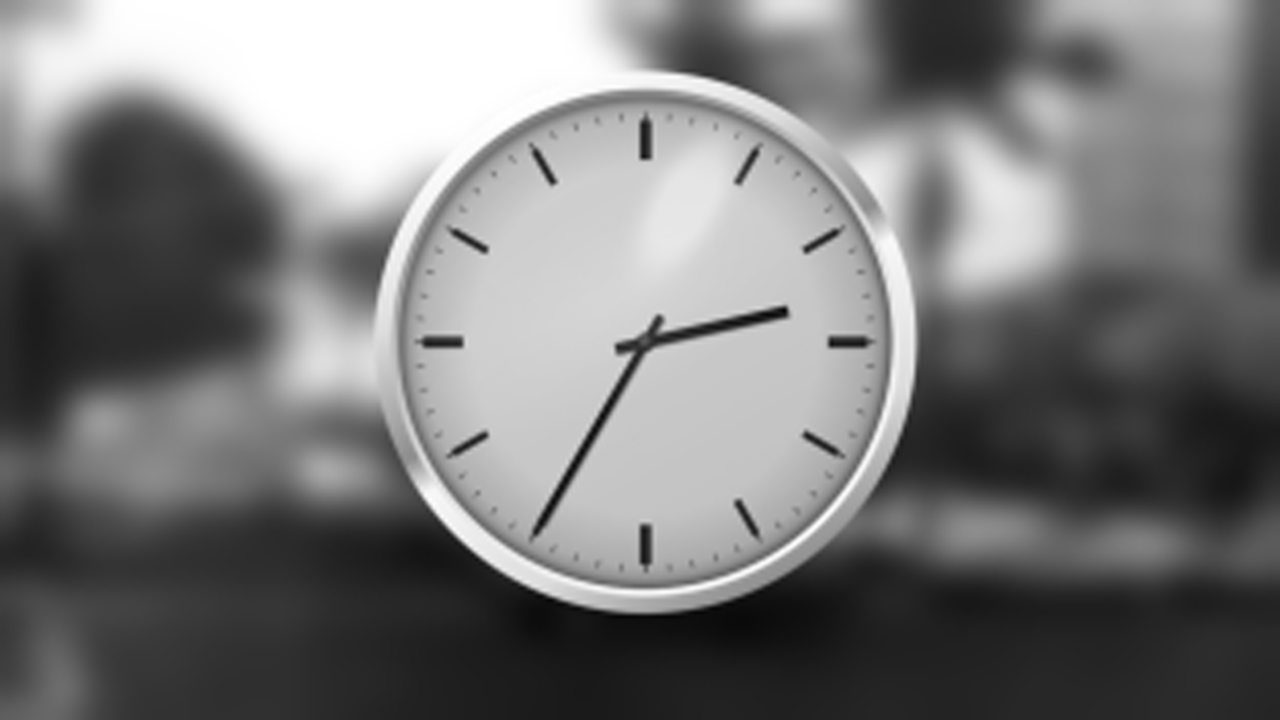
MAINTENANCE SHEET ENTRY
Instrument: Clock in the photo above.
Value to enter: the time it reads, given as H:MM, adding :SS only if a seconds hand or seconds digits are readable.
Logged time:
2:35
